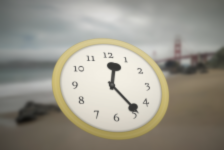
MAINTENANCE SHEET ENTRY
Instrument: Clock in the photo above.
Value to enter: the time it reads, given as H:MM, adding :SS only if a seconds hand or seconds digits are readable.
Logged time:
12:24
